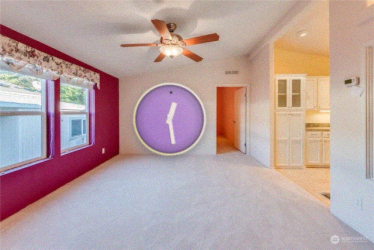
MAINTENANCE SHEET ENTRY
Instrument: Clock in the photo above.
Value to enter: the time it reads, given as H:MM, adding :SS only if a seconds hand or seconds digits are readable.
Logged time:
12:28
